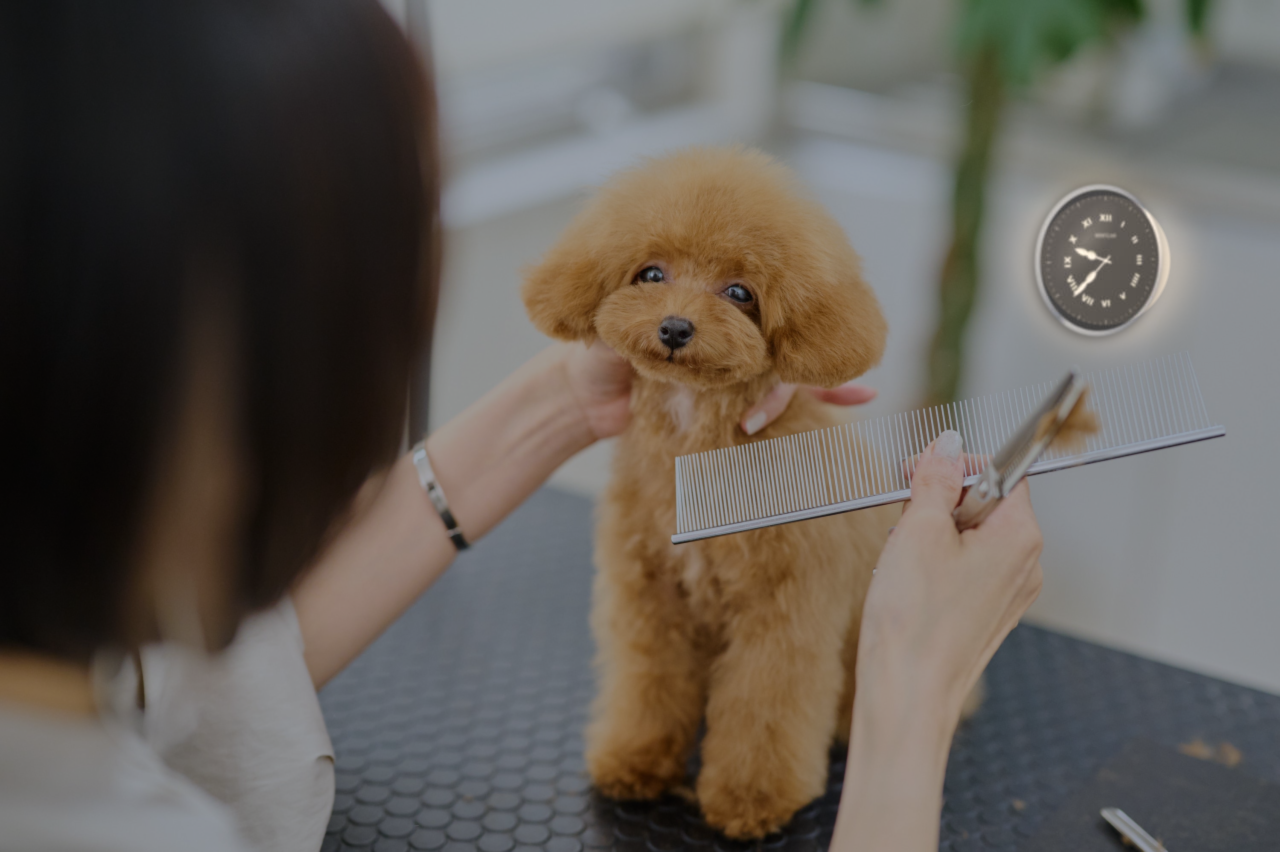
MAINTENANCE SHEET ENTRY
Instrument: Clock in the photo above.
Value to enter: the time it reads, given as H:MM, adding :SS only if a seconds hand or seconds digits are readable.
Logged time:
9:38
